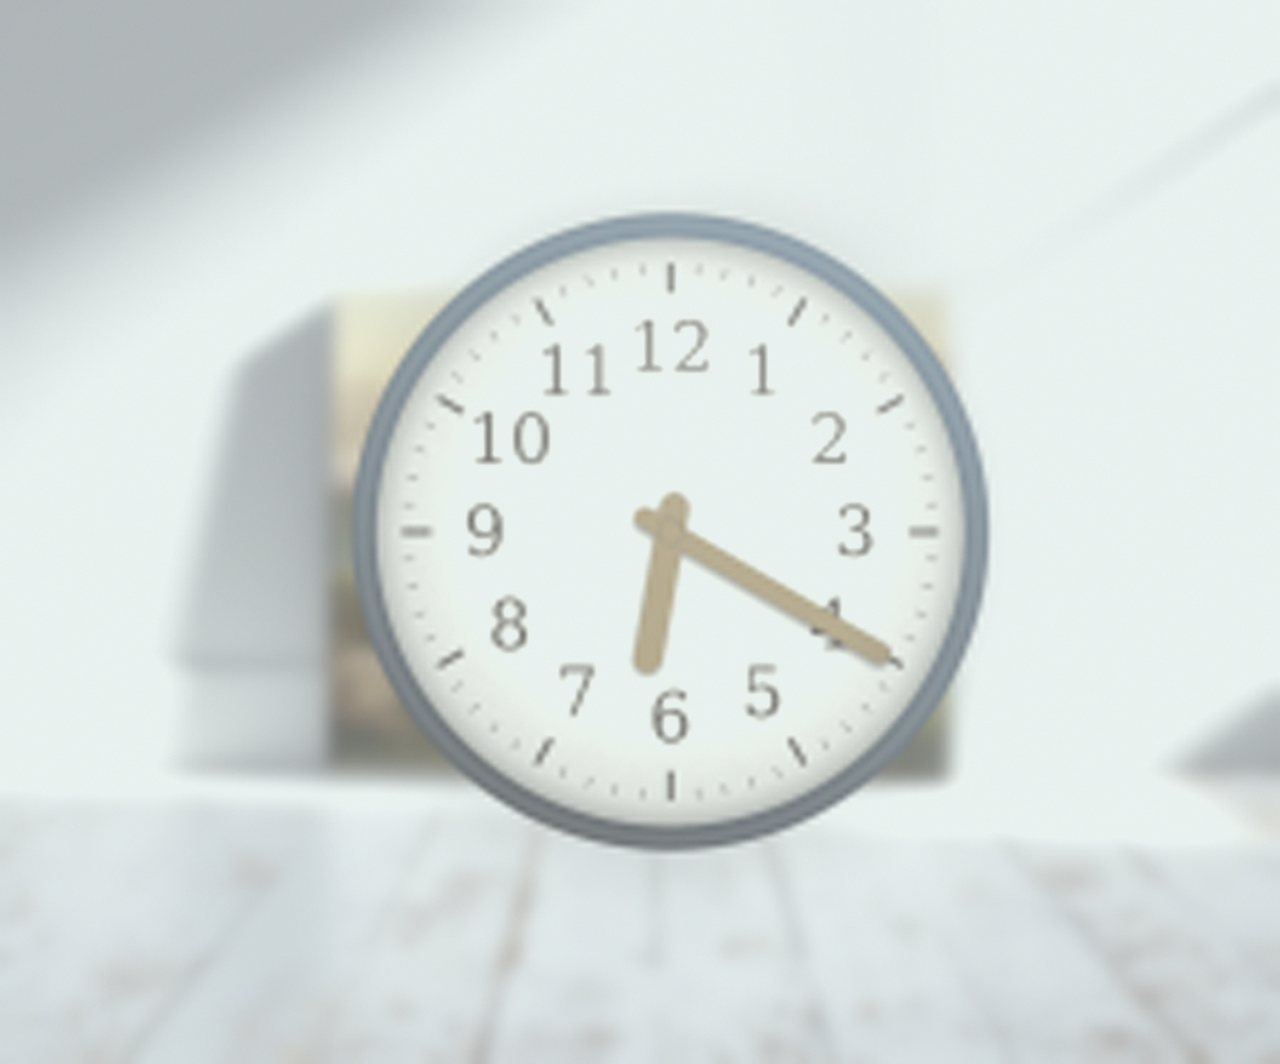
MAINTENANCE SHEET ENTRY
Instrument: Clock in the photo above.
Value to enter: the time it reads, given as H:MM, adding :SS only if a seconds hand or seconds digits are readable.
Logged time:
6:20
